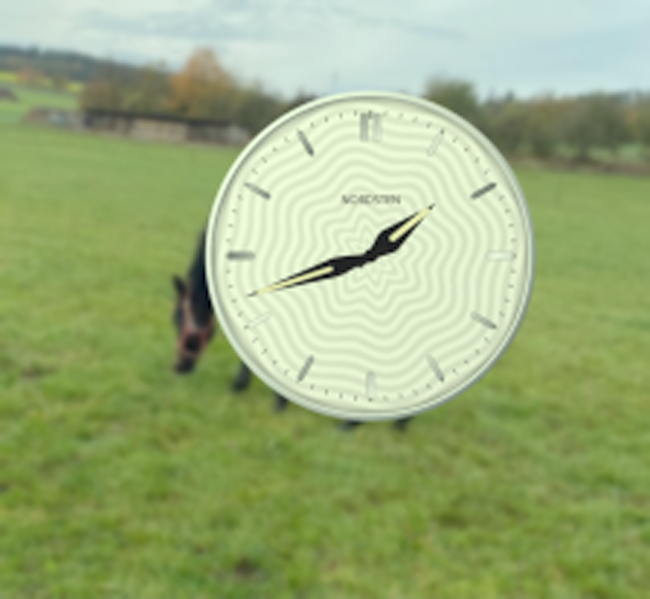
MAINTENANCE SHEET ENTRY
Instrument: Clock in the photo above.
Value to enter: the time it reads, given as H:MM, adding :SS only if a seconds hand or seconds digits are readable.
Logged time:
1:42
